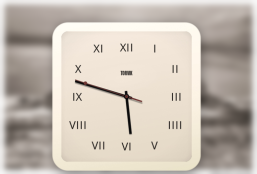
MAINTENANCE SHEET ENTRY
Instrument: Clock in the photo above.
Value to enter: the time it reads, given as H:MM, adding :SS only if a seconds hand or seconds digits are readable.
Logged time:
5:47:48
